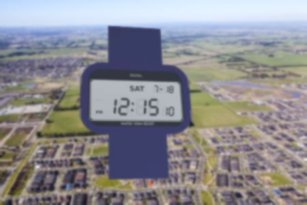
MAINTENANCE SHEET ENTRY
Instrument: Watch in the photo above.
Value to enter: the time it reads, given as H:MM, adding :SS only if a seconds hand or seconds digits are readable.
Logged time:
12:15
